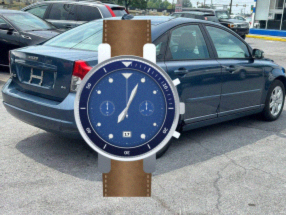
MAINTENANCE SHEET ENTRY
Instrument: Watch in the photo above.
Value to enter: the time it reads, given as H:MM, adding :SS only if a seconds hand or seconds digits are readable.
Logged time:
7:04
